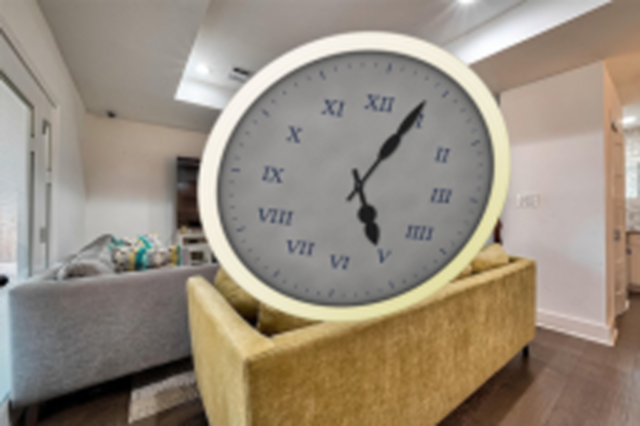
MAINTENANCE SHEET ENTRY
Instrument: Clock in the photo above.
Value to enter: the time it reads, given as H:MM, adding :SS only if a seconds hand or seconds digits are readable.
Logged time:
5:04
